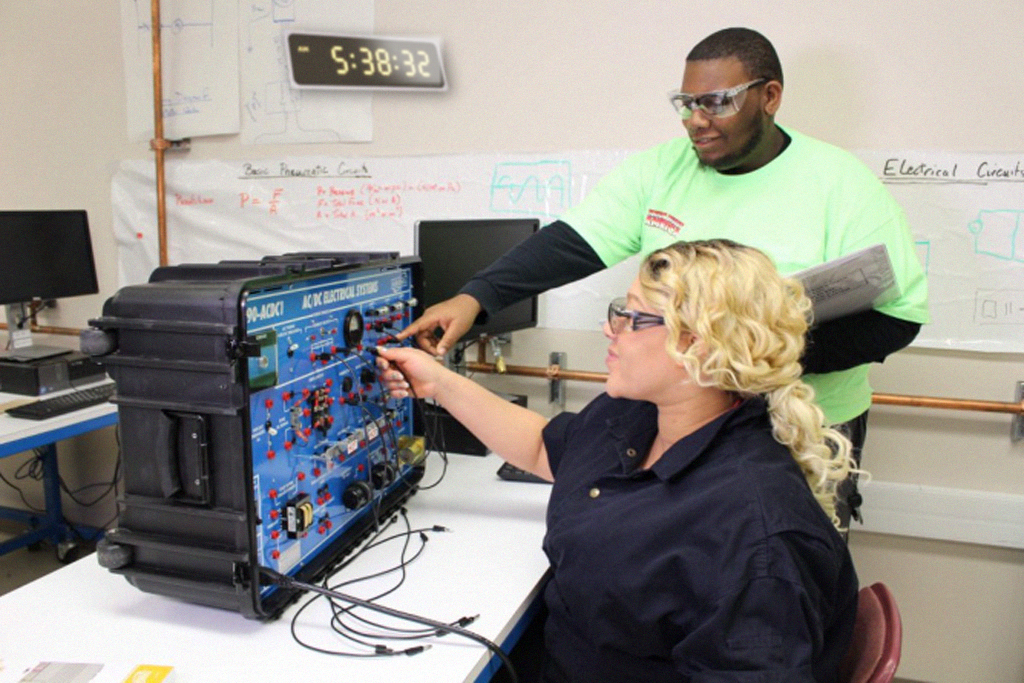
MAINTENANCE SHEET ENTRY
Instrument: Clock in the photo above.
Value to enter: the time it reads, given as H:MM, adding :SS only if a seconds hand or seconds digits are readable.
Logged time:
5:38:32
